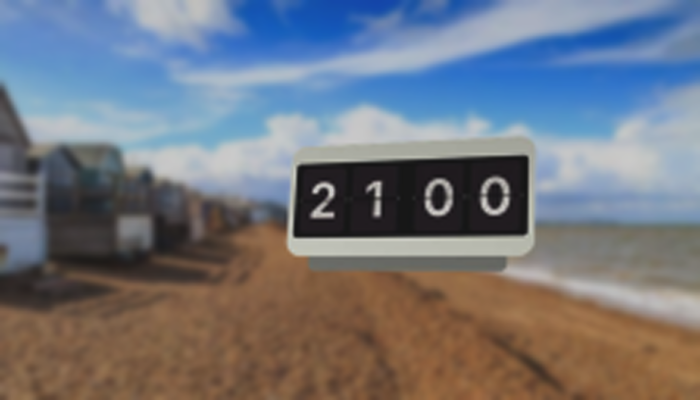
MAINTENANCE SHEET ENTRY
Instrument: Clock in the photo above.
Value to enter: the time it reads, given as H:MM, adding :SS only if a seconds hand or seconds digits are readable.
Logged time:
21:00
